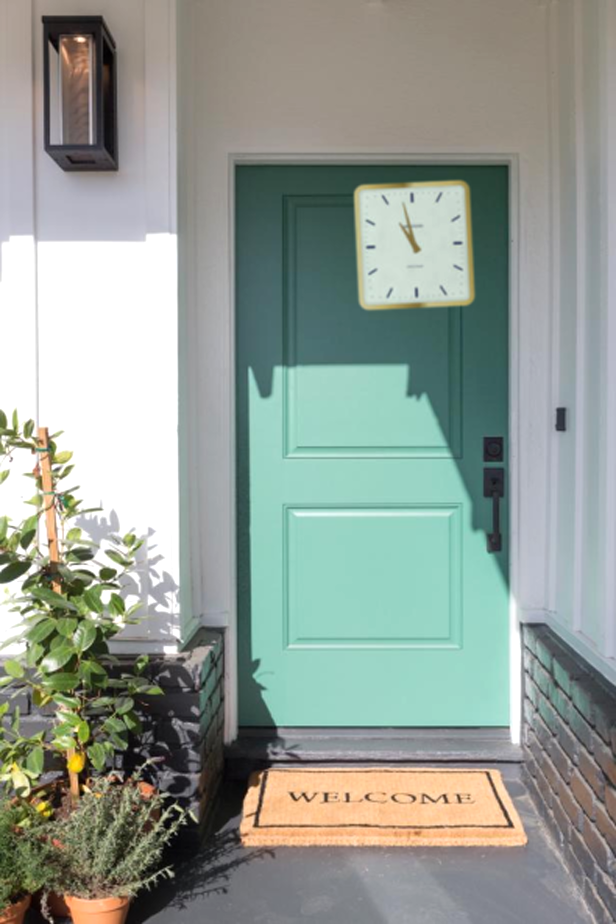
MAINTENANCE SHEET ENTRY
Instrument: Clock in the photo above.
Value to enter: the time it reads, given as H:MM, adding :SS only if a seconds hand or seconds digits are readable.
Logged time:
10:58
